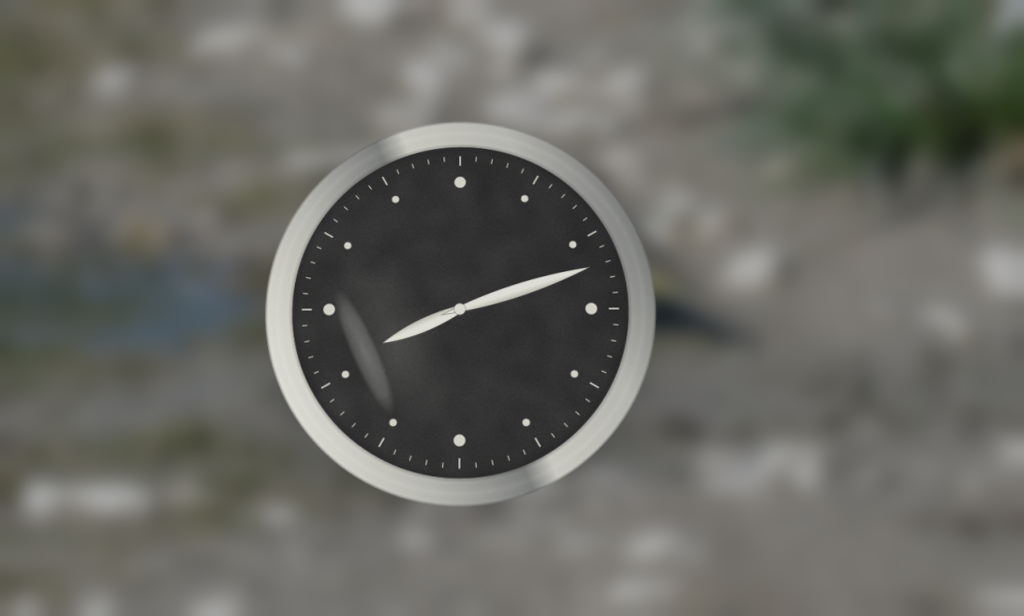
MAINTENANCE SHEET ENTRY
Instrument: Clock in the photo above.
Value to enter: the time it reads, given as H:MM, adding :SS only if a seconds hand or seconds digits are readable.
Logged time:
8:12
